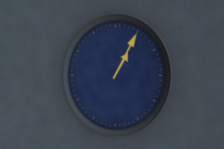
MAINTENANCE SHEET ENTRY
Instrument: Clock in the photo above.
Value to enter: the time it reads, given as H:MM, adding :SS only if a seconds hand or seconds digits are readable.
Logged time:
1:05
